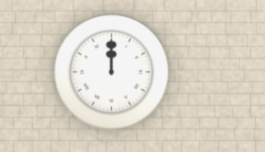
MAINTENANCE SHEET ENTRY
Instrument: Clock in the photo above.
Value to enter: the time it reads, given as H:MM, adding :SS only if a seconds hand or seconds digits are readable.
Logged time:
12:00
